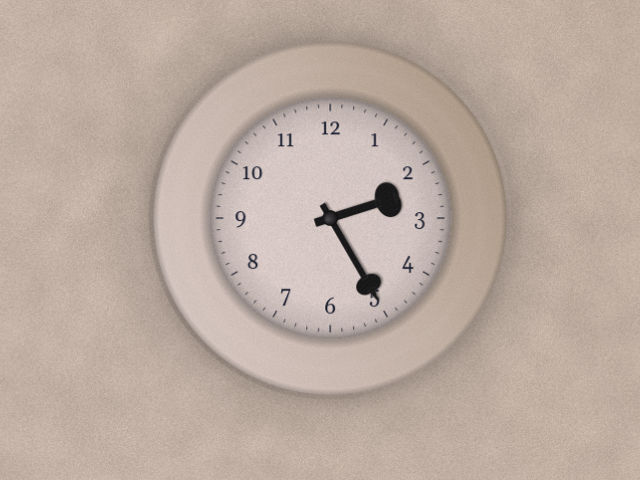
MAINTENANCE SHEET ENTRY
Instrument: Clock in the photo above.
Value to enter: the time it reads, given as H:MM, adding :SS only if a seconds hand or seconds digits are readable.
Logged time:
2:25
